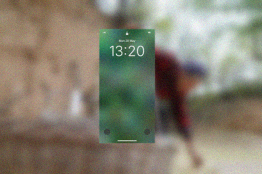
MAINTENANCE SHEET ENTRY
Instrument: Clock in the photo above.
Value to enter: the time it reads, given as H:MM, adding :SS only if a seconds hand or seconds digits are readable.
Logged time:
13:20
